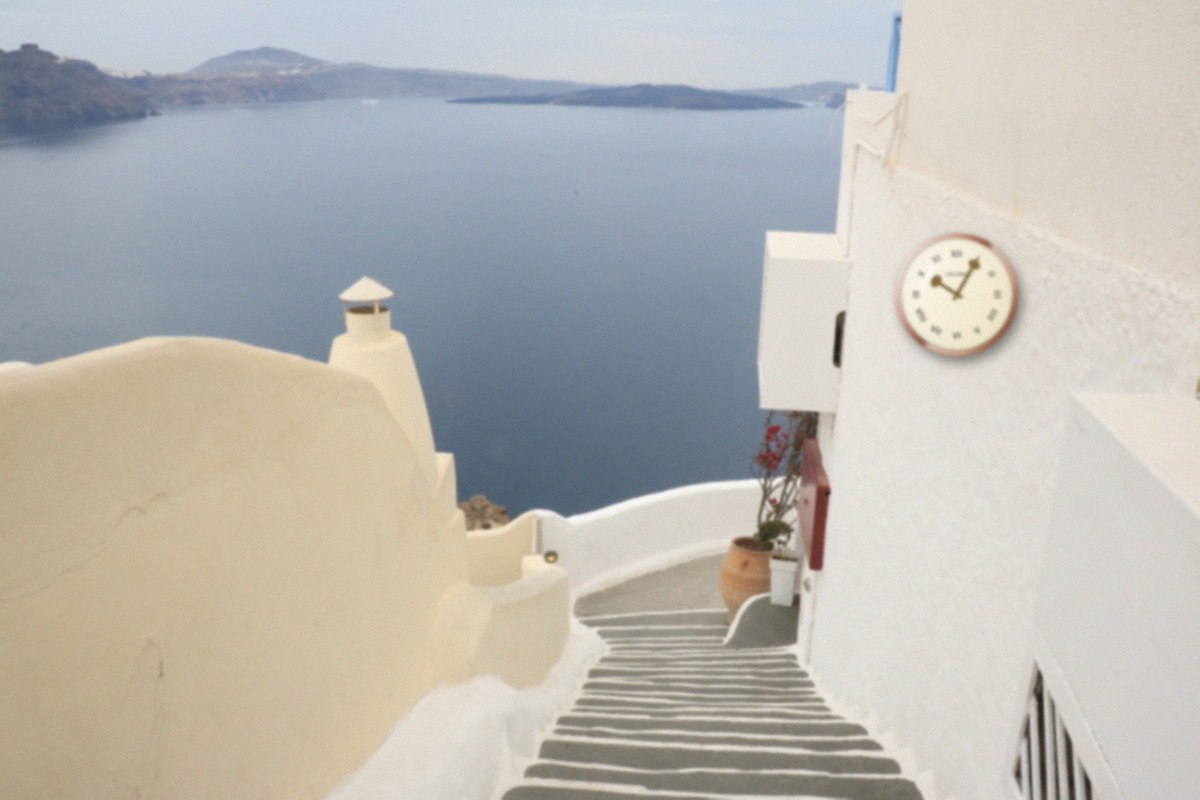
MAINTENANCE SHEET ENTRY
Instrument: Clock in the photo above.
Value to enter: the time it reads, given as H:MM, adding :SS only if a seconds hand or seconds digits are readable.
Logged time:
10:05
